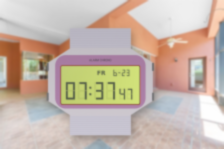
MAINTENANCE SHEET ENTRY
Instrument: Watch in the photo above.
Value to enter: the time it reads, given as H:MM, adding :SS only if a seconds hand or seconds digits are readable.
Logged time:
7:37:47
